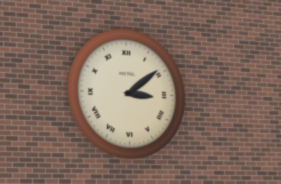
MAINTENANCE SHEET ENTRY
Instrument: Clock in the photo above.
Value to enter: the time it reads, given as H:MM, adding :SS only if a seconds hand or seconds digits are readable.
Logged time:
3:09
